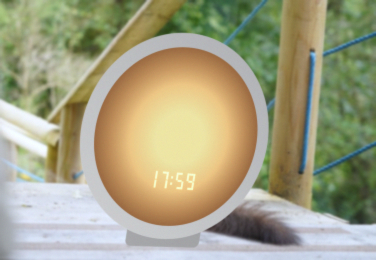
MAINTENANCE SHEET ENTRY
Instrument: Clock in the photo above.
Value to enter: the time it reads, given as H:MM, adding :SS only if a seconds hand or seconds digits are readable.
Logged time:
17:59
